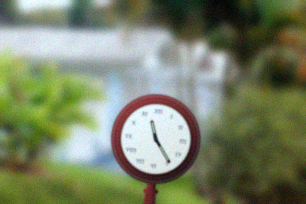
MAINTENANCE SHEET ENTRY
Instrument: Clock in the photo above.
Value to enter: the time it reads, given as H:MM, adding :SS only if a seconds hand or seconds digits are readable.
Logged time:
11:24
